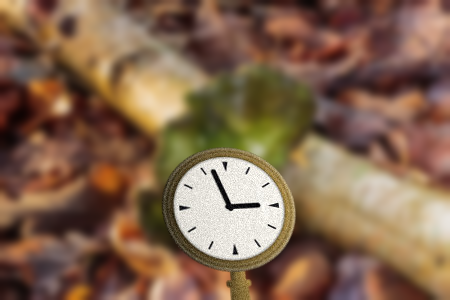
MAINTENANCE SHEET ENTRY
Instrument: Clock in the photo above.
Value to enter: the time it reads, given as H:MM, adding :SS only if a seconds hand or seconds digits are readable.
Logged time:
2:57
